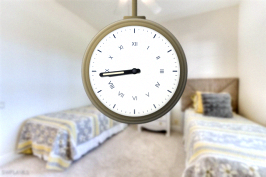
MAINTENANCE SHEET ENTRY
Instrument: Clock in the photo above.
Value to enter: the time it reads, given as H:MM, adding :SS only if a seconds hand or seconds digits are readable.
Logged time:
8:44
